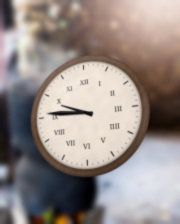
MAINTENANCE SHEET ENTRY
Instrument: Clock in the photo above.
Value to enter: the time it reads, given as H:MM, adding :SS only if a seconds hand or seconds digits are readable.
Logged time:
9:46
